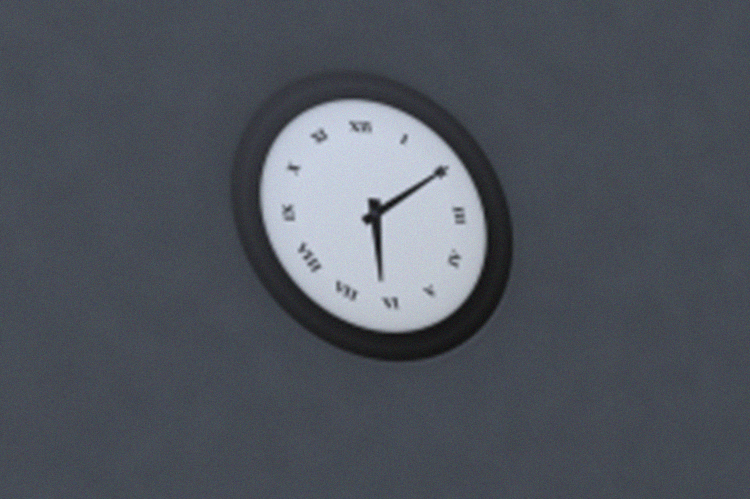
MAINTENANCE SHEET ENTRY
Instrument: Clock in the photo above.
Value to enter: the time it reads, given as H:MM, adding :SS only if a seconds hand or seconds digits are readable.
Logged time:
6:10
